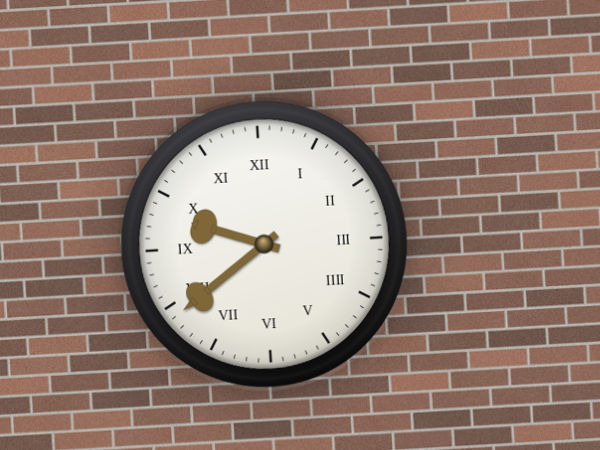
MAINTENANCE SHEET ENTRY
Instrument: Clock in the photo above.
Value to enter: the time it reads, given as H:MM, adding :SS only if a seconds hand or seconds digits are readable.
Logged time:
9:39
